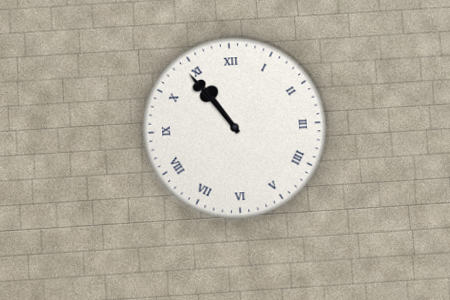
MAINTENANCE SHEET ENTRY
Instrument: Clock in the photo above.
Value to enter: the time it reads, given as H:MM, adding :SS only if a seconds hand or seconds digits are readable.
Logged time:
10:54
